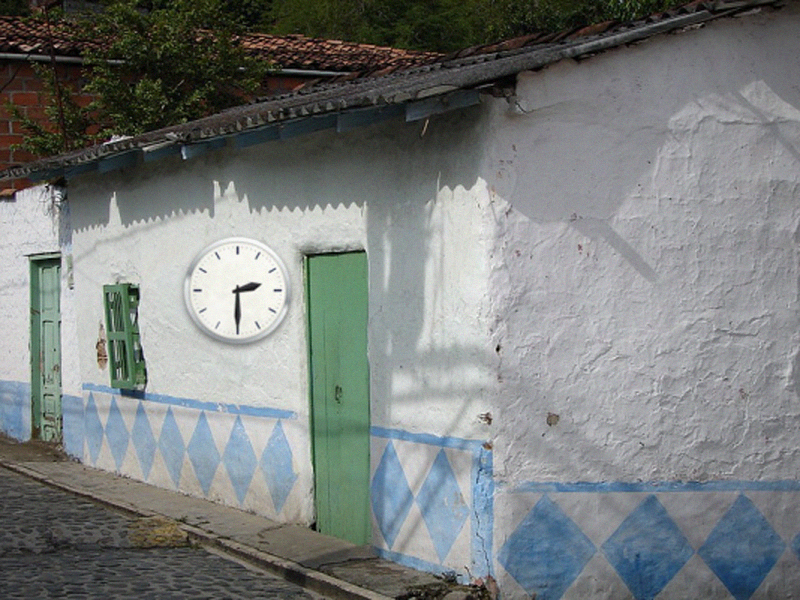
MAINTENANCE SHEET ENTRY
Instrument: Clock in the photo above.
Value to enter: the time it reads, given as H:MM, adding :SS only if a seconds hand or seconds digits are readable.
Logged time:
2:30
